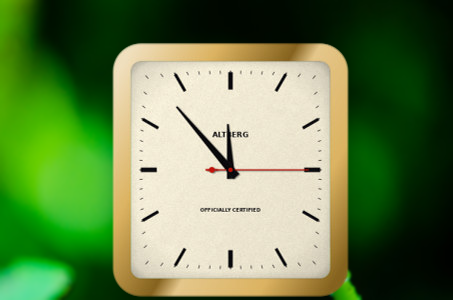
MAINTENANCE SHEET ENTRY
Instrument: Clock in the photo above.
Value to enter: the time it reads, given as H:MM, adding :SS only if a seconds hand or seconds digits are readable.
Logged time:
11:53:15
